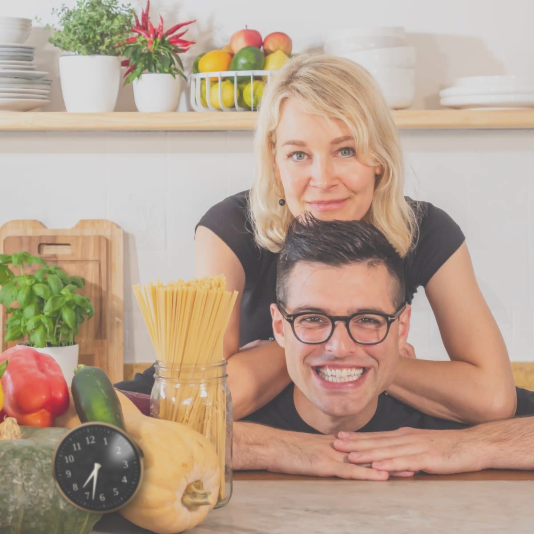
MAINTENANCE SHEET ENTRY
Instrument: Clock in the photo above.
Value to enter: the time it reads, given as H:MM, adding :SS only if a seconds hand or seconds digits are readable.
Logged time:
7:33
